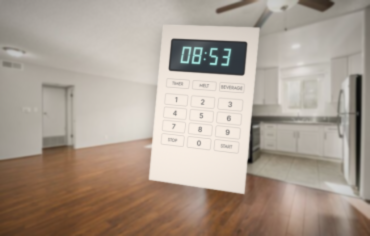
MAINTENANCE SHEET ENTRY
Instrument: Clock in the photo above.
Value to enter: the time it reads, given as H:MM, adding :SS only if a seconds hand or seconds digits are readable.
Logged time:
8:53
